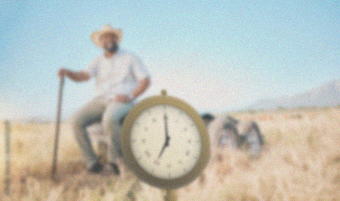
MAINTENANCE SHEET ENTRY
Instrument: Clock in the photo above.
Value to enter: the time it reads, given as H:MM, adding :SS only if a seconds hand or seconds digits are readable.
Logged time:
7:00
